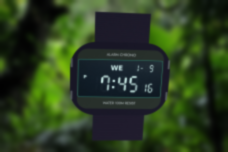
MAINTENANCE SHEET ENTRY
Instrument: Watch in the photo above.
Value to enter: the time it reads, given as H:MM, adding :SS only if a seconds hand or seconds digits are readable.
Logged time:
7:45
